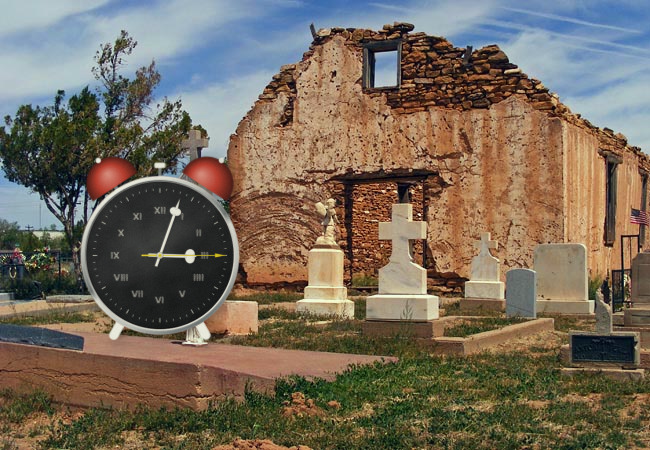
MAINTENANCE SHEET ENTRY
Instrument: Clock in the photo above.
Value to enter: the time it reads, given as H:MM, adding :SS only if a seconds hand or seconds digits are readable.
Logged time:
3:03:15
